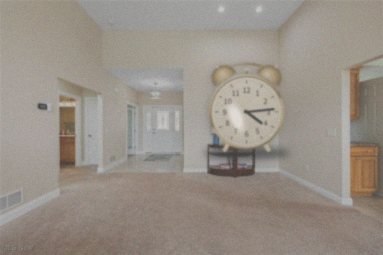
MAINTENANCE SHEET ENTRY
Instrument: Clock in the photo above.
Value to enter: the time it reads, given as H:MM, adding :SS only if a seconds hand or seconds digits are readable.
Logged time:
4:14
